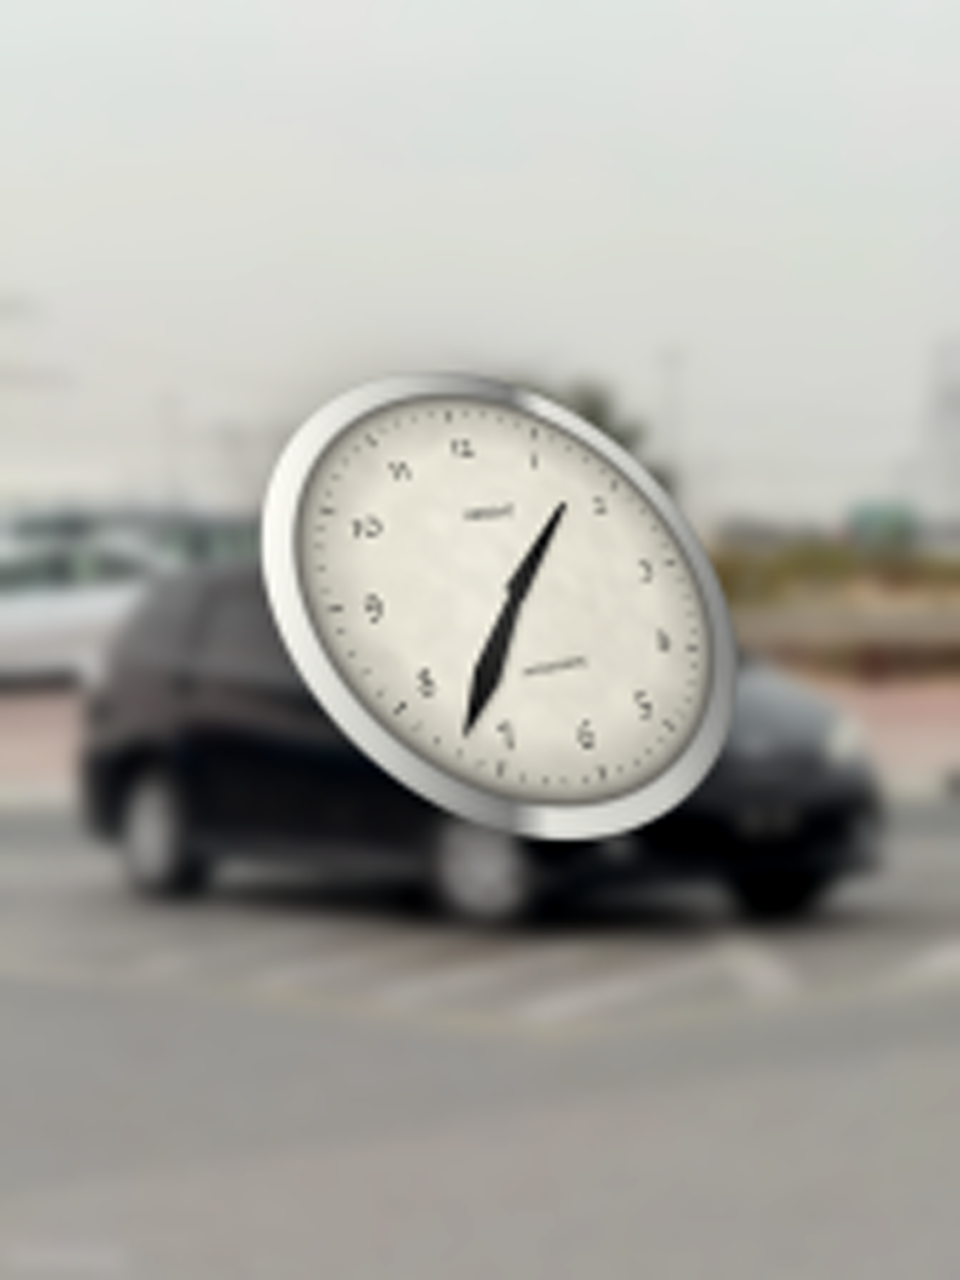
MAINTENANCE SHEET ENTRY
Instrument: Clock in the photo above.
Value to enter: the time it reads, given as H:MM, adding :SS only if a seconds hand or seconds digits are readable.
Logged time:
1:37
